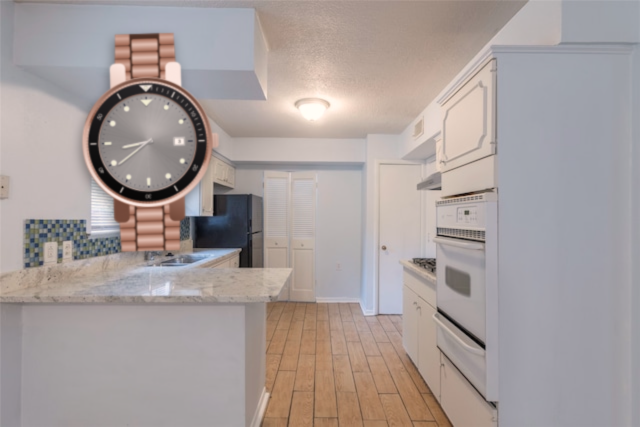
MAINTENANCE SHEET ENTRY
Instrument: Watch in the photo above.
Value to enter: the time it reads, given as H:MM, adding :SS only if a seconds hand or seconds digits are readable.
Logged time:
8:39
